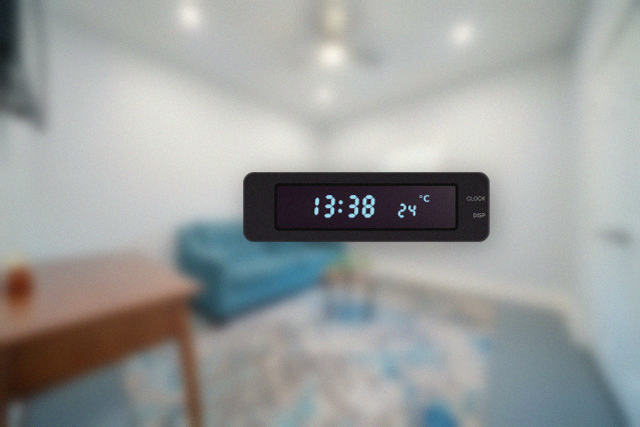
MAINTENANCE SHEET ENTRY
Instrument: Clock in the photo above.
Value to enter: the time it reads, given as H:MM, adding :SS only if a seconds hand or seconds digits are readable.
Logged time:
13:38
